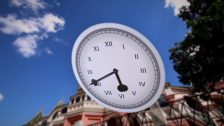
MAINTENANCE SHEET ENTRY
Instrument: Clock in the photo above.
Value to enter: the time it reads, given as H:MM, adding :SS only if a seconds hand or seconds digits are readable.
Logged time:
5:41
